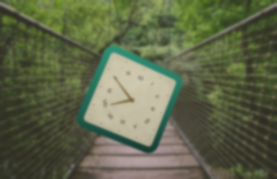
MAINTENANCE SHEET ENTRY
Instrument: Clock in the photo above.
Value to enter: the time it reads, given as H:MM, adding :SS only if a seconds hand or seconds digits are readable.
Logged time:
7:50
